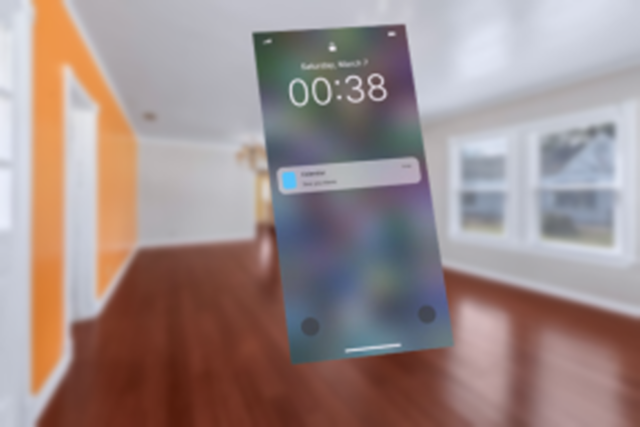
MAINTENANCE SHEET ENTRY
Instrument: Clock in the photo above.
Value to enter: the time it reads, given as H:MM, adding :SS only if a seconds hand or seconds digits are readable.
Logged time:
0:38
